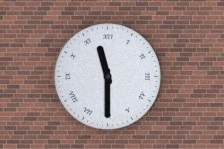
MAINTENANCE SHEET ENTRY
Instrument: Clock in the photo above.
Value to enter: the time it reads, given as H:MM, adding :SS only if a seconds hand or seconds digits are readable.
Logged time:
11:30
